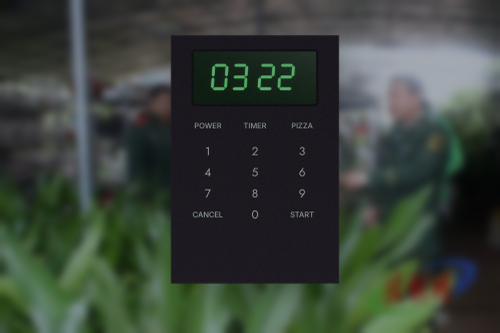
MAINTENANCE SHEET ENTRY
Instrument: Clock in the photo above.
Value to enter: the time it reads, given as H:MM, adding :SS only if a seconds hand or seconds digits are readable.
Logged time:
3:22
